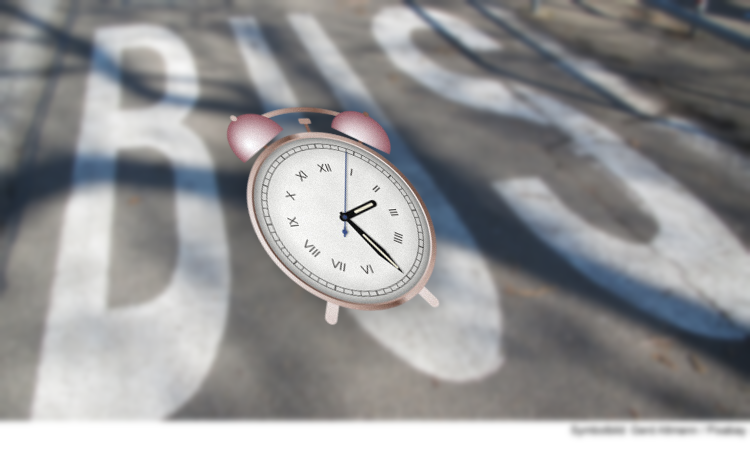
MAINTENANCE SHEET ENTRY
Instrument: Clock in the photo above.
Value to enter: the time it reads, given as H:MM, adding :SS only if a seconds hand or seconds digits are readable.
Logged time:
2:25:04
